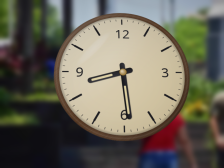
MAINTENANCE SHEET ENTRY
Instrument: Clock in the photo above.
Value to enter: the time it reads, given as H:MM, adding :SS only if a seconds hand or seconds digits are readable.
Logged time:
8:29
